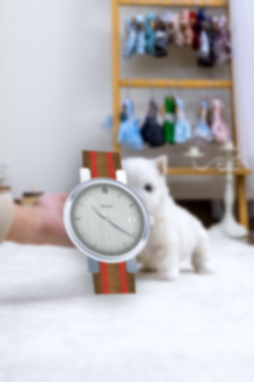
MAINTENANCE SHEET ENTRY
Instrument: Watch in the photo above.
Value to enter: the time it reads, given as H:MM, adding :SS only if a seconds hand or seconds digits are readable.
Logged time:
10:21
